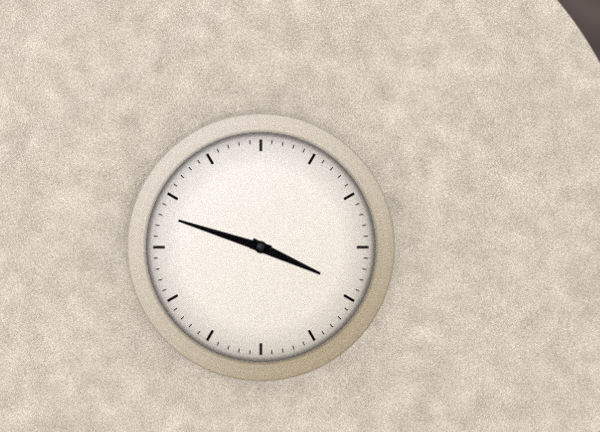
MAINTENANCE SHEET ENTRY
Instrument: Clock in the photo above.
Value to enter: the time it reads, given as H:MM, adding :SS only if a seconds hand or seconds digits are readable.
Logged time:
3:48
